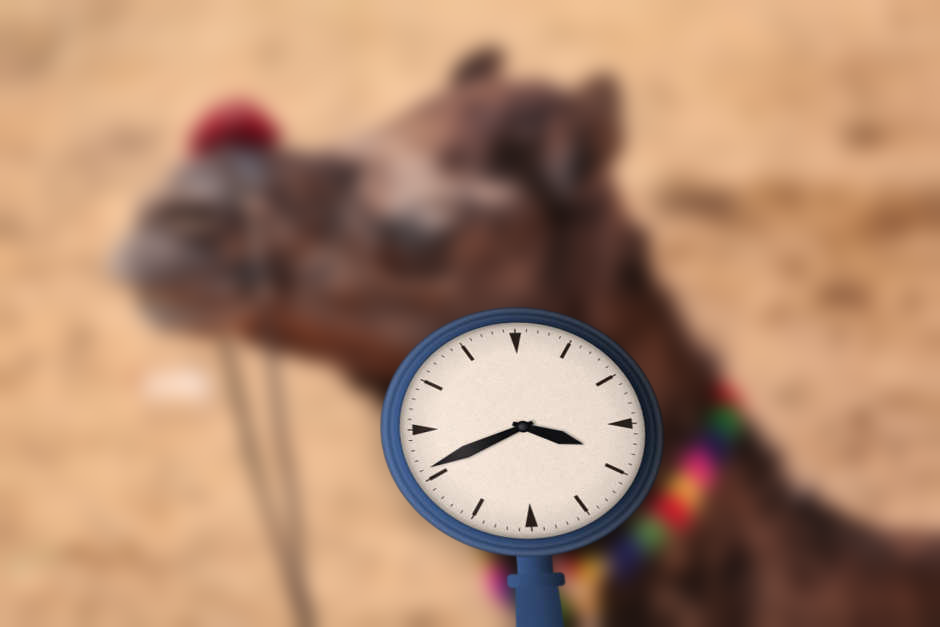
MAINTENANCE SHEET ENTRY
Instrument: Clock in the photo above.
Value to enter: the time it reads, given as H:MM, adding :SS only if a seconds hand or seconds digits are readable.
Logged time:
3:41
